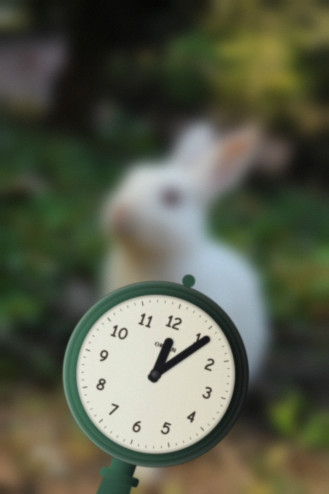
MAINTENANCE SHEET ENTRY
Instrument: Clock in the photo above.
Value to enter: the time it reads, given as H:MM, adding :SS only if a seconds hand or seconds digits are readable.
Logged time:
12:06
